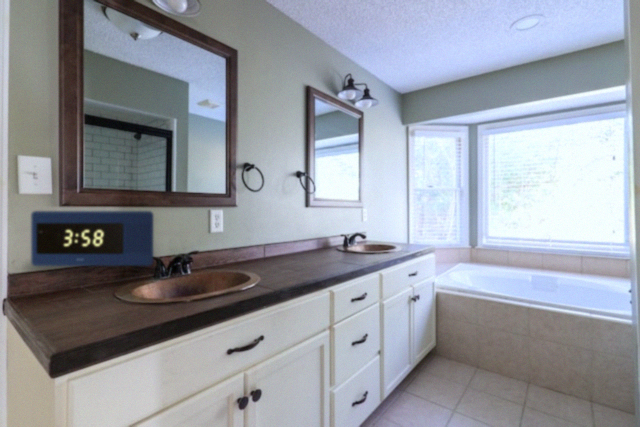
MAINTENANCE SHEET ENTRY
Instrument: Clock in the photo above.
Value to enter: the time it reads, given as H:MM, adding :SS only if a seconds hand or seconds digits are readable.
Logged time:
3:58
